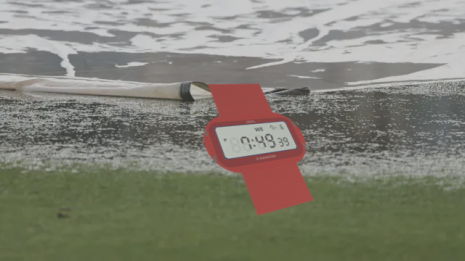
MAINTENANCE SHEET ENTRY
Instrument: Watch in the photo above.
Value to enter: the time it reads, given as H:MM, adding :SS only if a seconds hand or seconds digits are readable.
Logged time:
7:49:39
